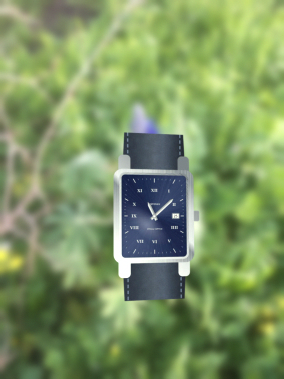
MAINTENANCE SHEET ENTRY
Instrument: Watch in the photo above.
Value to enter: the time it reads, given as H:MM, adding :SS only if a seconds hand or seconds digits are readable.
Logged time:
11:08
